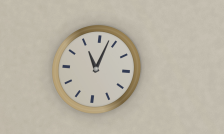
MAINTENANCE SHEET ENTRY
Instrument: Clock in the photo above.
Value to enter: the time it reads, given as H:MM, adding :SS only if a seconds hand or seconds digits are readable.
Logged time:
11:03
